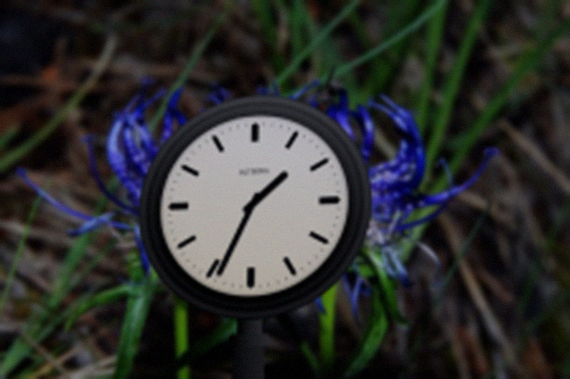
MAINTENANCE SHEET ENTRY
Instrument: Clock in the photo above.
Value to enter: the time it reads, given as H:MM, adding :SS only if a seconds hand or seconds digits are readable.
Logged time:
1:34
